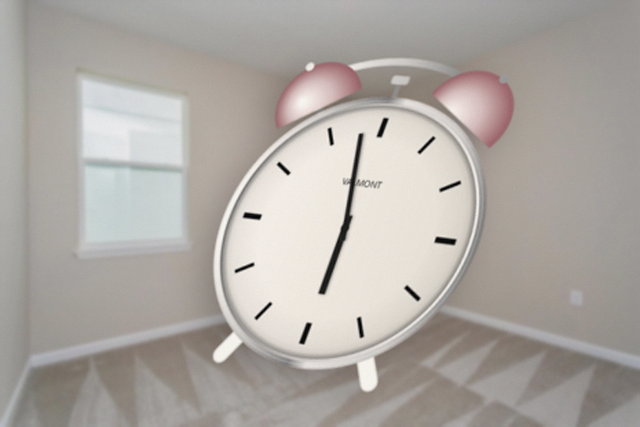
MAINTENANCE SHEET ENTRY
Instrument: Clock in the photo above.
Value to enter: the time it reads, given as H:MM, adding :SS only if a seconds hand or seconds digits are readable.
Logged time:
5:58
